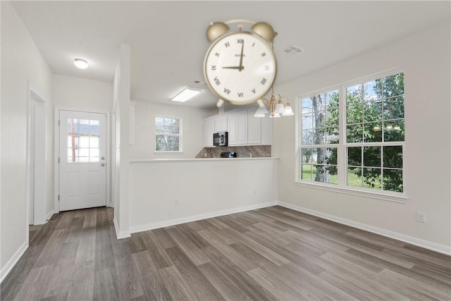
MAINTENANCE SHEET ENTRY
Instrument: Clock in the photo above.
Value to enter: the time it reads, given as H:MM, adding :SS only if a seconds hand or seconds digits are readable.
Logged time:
9:01
